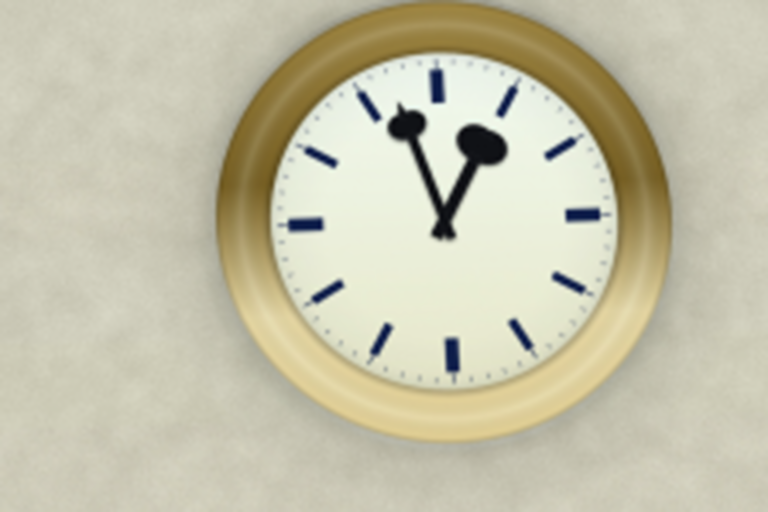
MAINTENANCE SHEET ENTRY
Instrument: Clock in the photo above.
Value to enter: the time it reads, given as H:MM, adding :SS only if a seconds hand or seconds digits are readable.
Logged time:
12:57
